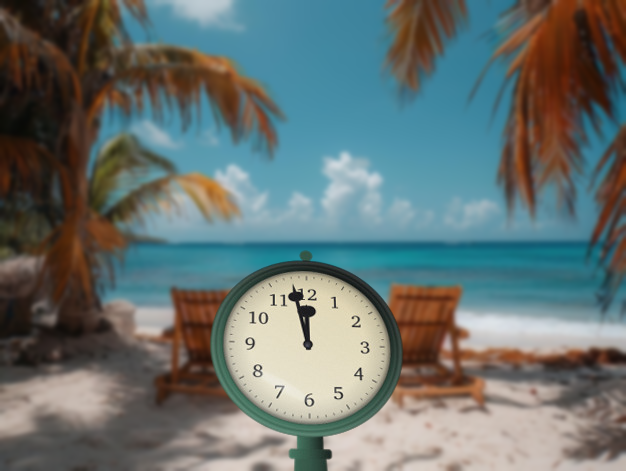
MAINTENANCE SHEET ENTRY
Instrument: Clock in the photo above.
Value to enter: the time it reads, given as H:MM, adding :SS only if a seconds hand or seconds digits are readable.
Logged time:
11:58
